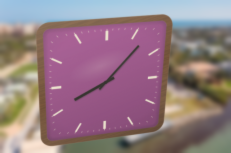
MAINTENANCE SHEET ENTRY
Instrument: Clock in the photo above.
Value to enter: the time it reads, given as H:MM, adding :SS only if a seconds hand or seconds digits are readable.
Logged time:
8:07
